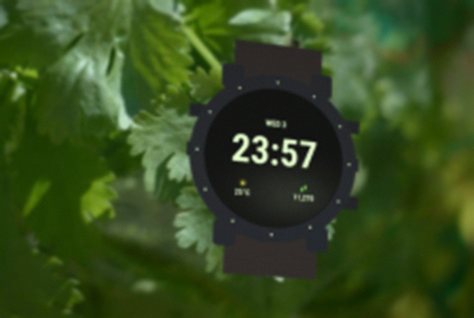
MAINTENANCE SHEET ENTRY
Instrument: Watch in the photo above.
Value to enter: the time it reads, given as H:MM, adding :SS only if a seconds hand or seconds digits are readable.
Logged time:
23:57
